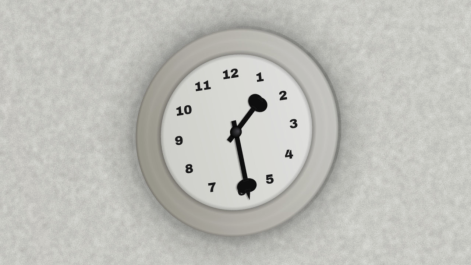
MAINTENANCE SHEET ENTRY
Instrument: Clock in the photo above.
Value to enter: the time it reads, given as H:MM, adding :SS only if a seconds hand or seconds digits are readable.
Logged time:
1:29
